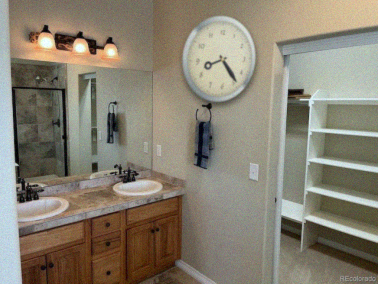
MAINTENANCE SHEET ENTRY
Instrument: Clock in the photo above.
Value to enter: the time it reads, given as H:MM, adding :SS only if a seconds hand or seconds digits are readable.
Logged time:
8:24
